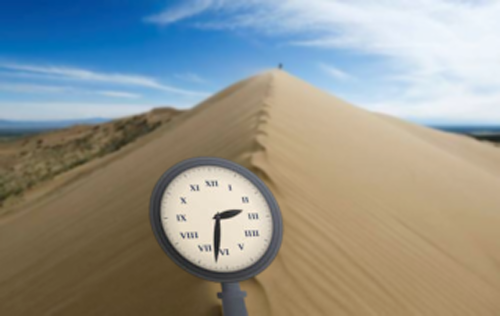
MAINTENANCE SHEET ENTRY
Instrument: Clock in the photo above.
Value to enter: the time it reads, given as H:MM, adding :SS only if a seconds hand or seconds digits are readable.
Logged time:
2:32
